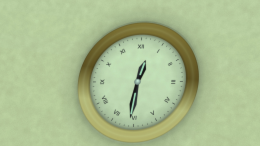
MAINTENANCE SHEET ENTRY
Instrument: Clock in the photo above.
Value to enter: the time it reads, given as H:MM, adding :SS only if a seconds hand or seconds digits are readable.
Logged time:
12:31
